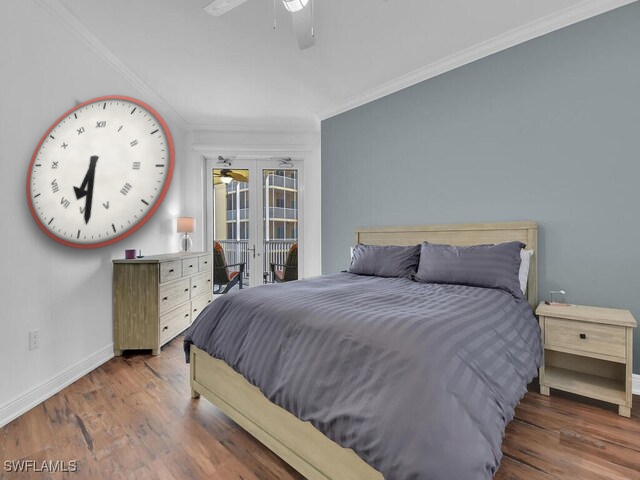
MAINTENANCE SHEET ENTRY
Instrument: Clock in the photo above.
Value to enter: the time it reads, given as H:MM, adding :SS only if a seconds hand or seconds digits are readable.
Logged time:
6:29
